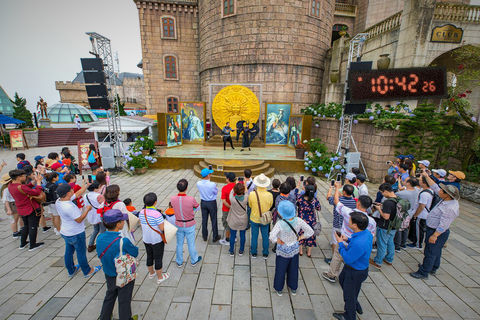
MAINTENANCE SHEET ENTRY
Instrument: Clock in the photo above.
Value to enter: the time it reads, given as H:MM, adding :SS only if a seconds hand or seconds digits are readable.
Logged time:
10:42:26
